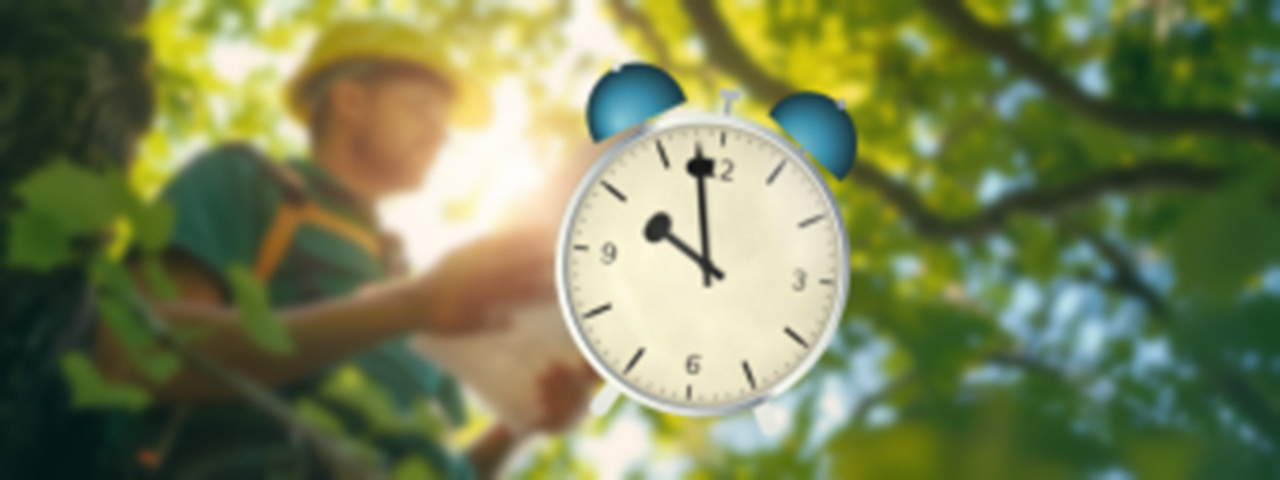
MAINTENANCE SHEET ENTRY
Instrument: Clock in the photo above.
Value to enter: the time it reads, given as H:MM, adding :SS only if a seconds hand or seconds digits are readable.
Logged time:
9:58
